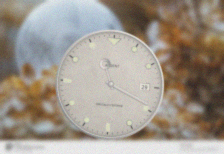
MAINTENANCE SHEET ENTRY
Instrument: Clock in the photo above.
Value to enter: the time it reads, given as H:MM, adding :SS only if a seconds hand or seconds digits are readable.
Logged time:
11:19
